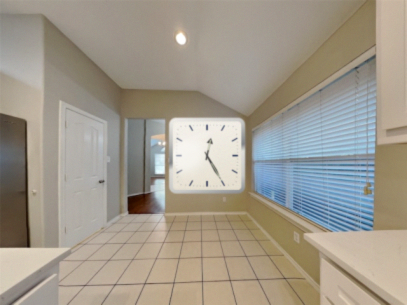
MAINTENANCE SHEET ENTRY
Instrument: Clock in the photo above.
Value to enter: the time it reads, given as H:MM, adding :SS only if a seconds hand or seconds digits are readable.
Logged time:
12:25
